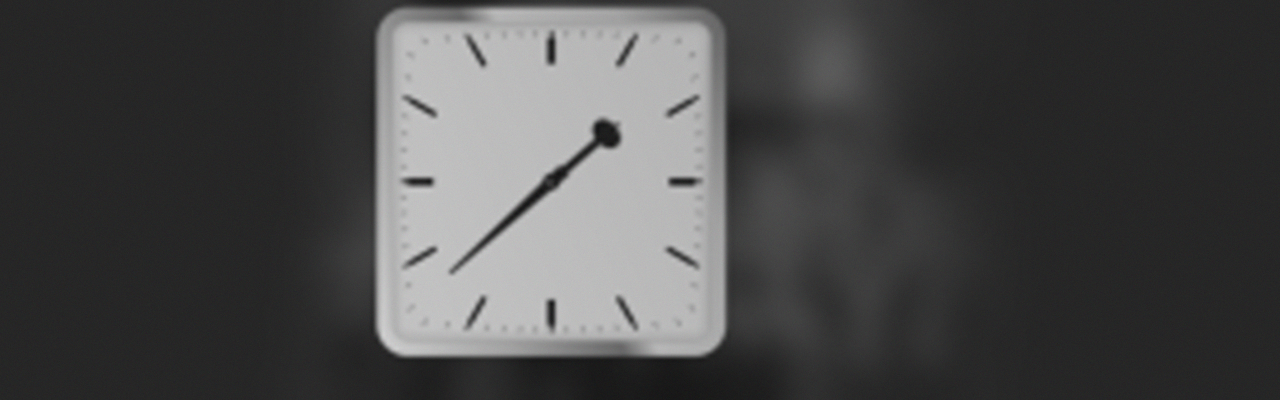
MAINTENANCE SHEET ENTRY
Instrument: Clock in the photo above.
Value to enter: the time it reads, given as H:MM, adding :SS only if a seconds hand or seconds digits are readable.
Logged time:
1:38
